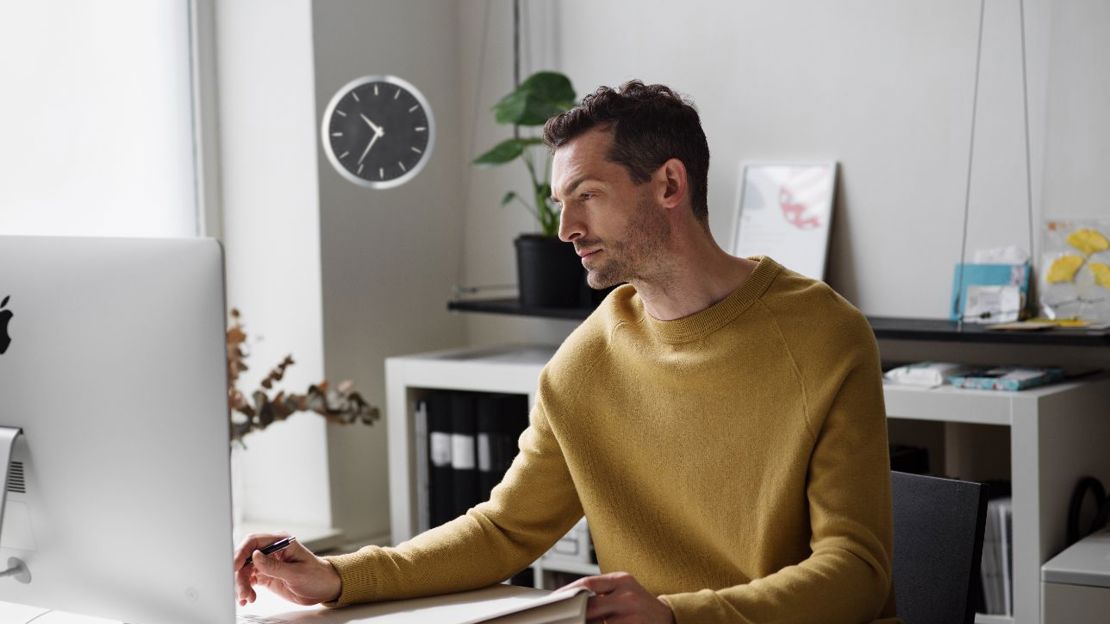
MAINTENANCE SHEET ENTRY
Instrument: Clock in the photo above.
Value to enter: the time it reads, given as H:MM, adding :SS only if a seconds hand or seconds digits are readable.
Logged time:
10:36
